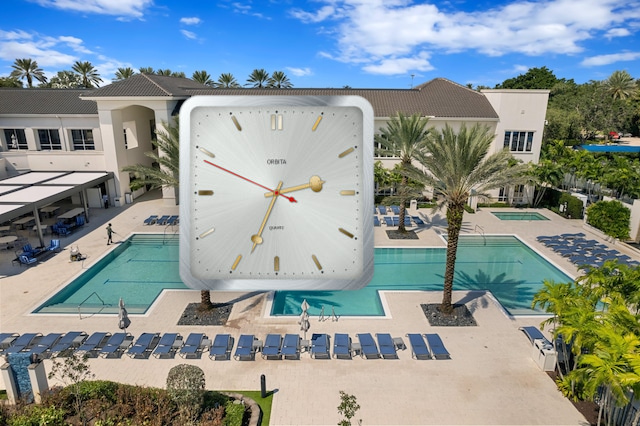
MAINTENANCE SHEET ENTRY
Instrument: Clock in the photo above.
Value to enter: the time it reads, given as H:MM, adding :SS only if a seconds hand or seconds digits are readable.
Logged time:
2:33:49
